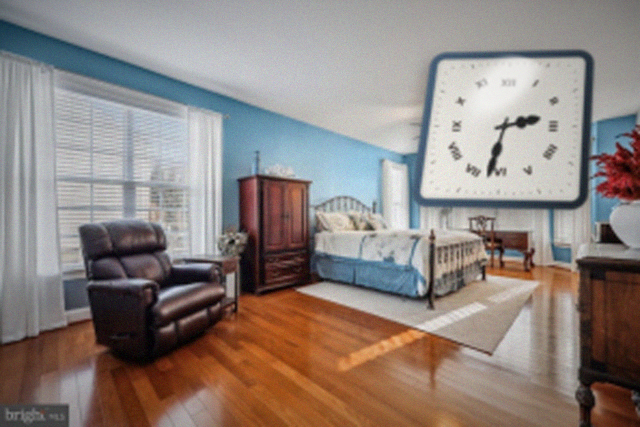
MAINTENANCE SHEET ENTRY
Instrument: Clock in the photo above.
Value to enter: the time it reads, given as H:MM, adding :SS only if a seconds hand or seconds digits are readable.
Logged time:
2:32
